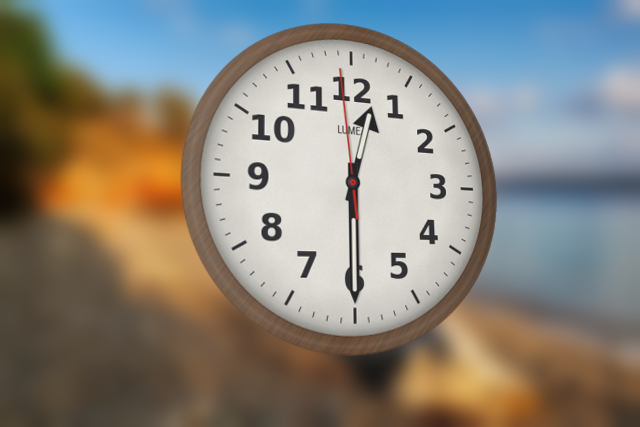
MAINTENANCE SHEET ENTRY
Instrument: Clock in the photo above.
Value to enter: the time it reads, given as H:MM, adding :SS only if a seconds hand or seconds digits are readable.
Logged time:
12:29:59
